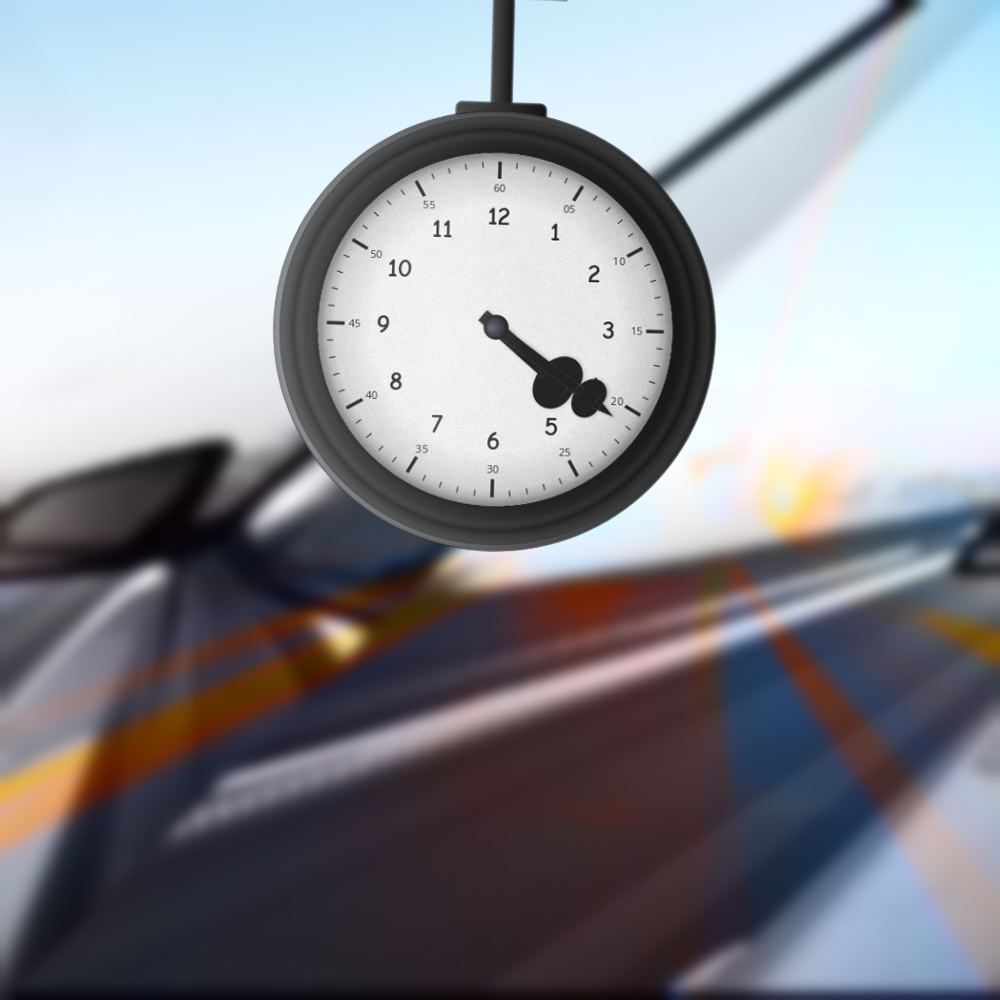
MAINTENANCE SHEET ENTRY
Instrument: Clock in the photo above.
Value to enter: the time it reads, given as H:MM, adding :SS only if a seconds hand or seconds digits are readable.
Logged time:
4:21
